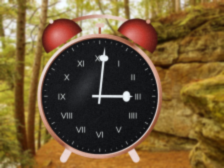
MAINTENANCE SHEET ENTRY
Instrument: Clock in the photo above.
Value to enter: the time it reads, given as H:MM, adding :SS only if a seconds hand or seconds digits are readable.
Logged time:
3:01
